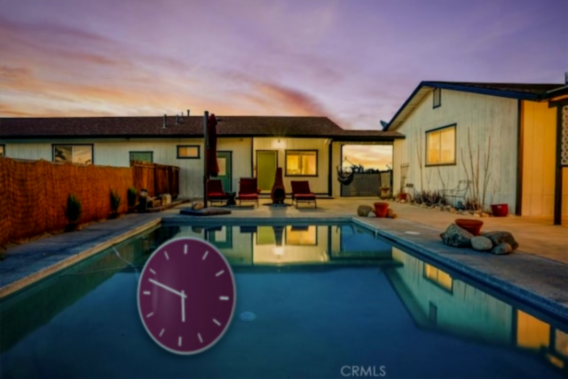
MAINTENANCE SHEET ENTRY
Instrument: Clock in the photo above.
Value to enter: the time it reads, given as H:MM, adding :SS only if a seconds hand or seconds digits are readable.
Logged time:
5:48
